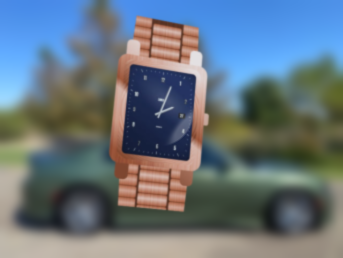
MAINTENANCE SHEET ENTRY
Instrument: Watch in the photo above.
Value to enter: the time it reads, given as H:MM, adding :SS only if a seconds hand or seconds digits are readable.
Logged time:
2:03
